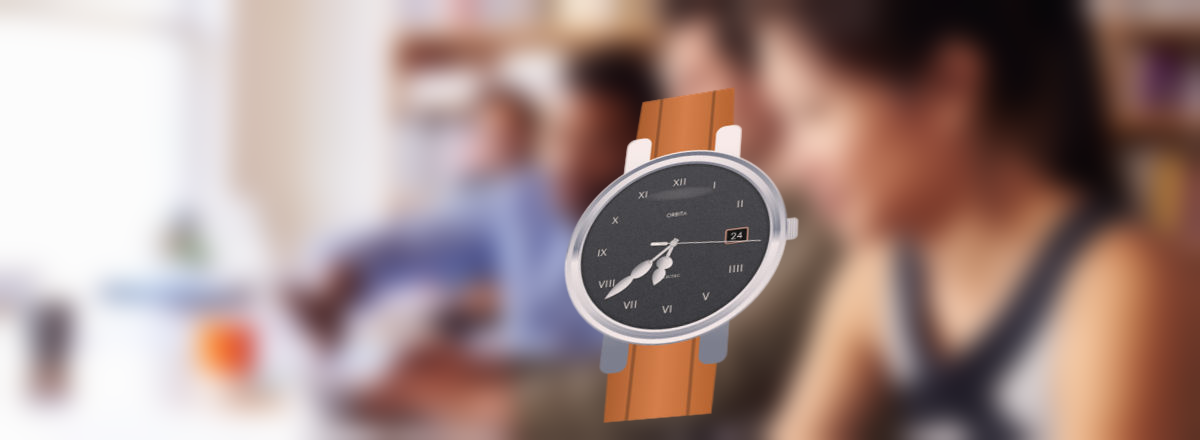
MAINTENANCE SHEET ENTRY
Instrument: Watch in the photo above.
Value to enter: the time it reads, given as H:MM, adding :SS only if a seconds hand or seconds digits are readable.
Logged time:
6:38:16
